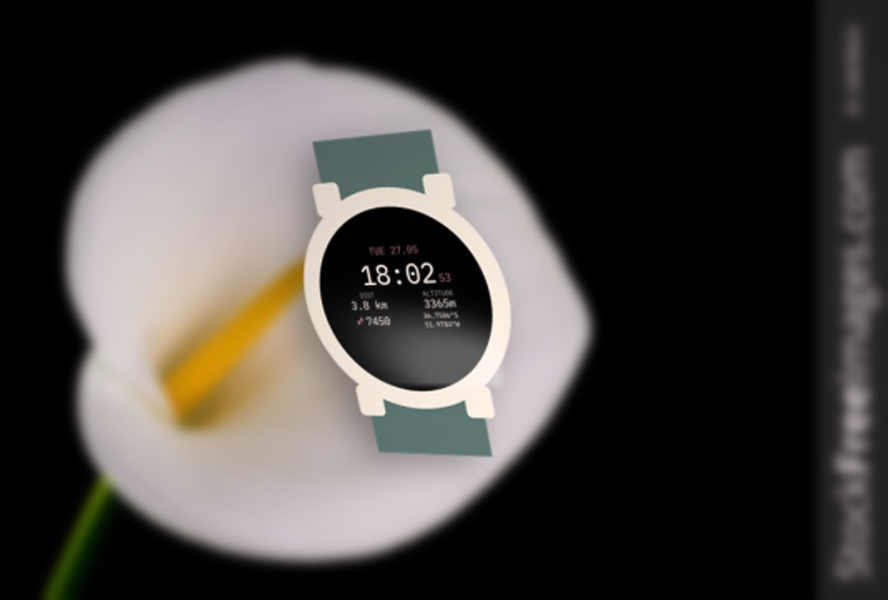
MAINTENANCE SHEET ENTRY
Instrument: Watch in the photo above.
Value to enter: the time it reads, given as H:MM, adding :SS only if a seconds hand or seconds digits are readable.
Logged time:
18:02
